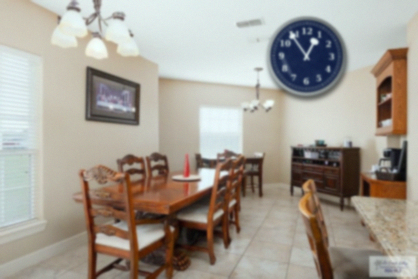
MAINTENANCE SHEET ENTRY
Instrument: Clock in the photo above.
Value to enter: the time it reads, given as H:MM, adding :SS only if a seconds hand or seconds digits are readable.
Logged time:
12:54
